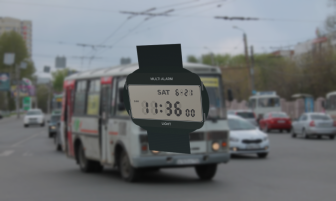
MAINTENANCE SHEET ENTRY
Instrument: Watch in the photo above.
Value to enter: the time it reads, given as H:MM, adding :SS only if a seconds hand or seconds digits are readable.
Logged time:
11:36:00
